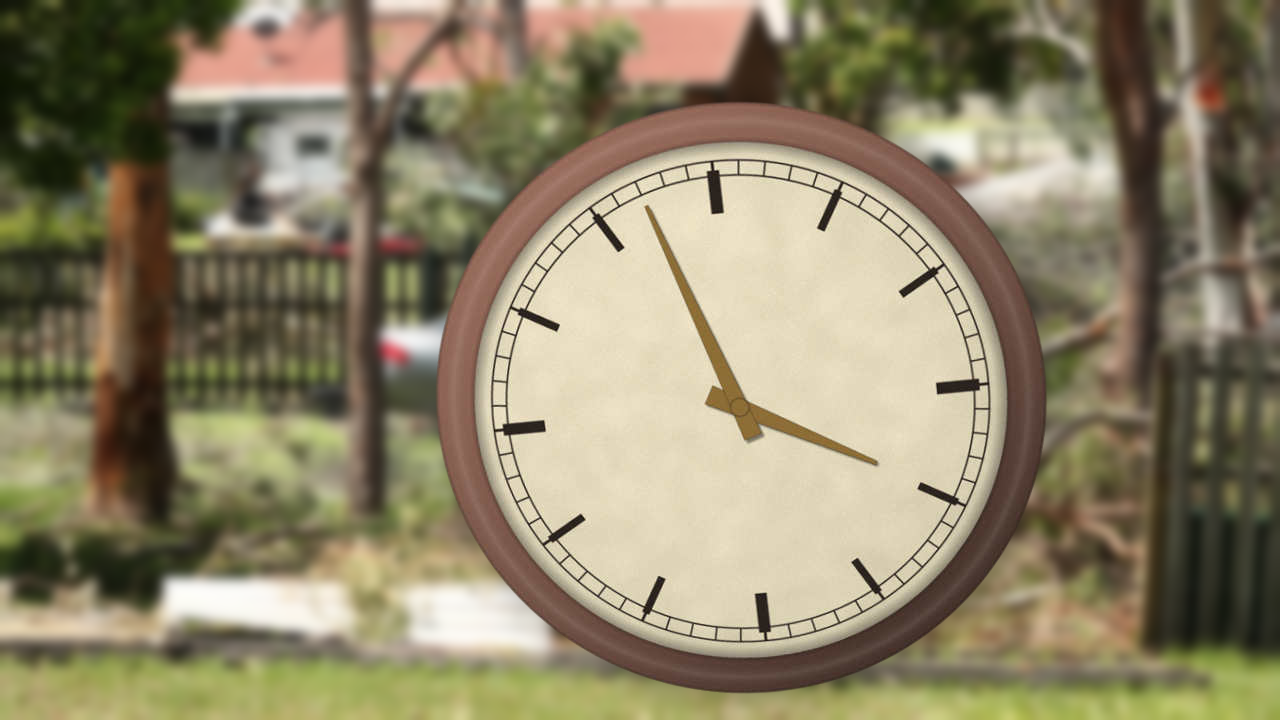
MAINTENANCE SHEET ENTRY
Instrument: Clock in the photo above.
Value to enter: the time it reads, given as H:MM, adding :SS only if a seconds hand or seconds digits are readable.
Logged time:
3:57
